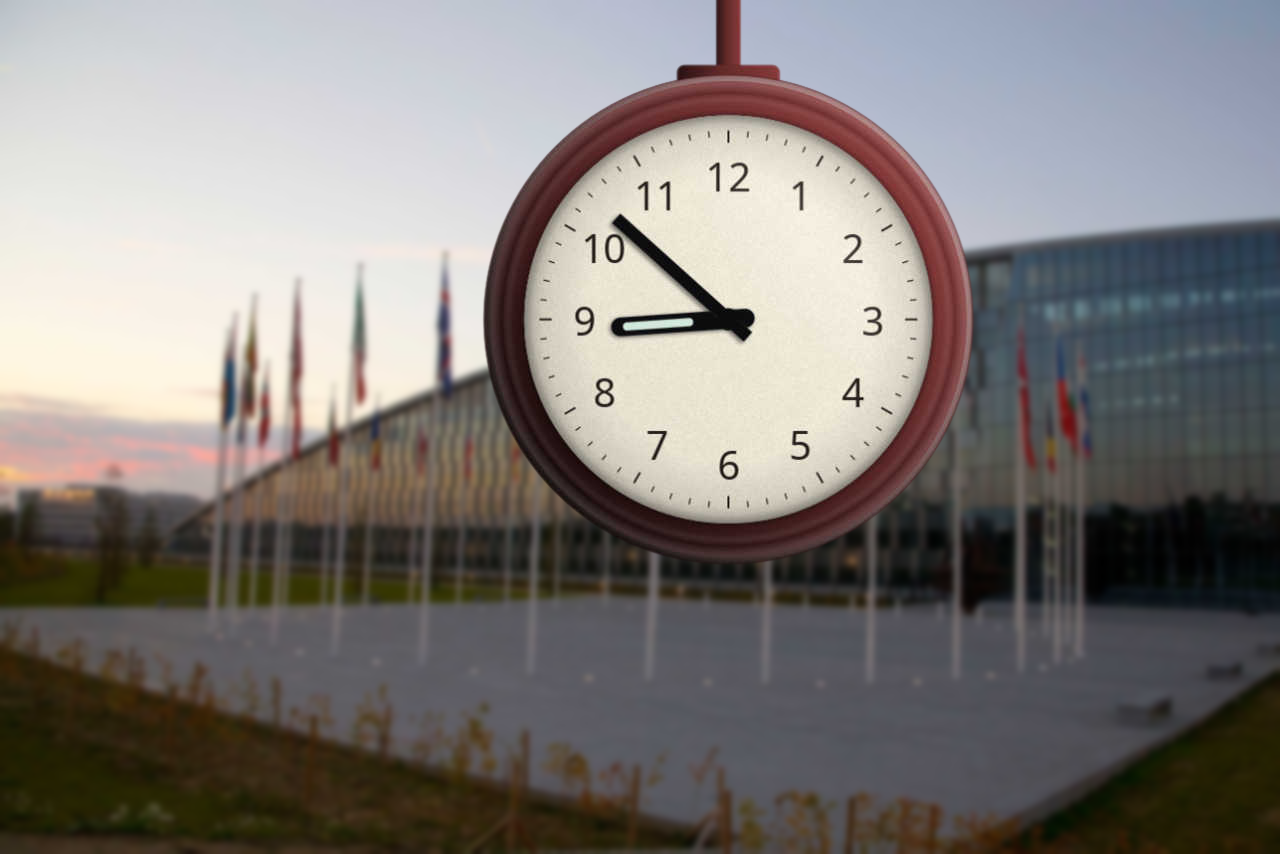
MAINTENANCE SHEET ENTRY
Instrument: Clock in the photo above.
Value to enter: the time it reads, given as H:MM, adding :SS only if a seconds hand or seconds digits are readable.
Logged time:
8:52
